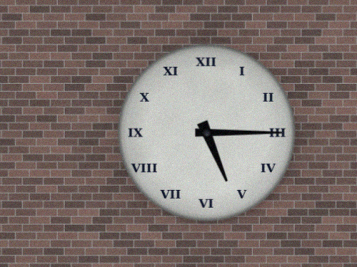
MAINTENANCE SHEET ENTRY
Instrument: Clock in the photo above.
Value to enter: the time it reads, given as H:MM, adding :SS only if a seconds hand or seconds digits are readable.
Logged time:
5:15
